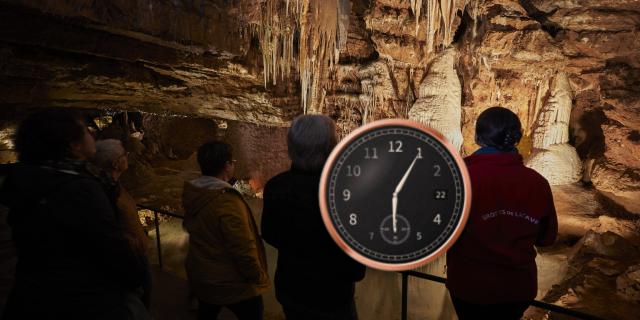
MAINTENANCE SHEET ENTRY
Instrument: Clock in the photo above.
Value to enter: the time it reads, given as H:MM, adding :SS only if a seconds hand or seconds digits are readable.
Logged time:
6:05
